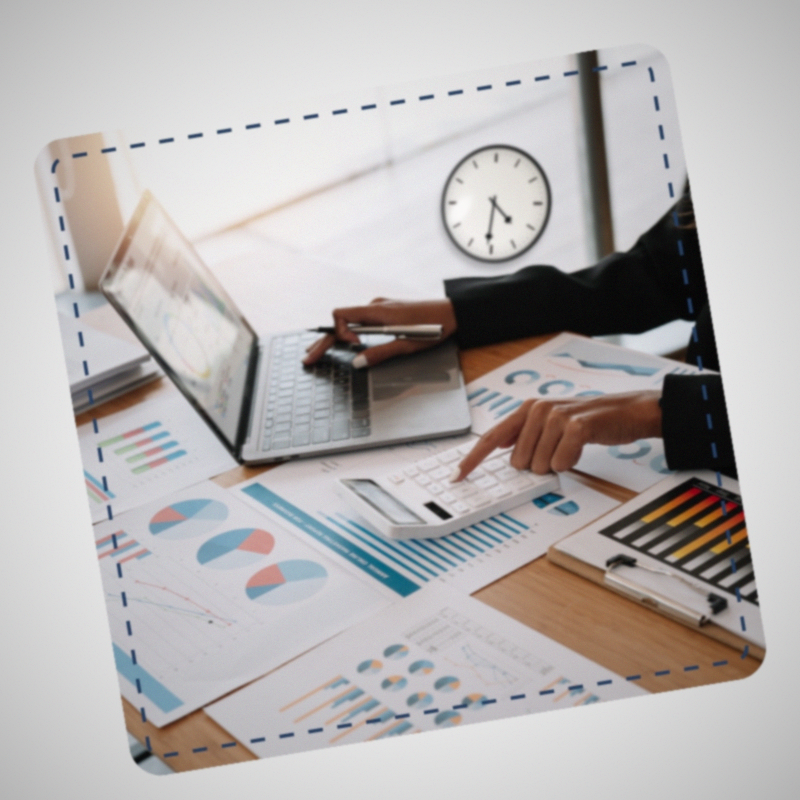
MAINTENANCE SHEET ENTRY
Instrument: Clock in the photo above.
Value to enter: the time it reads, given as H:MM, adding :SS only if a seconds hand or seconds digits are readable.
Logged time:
4:31
